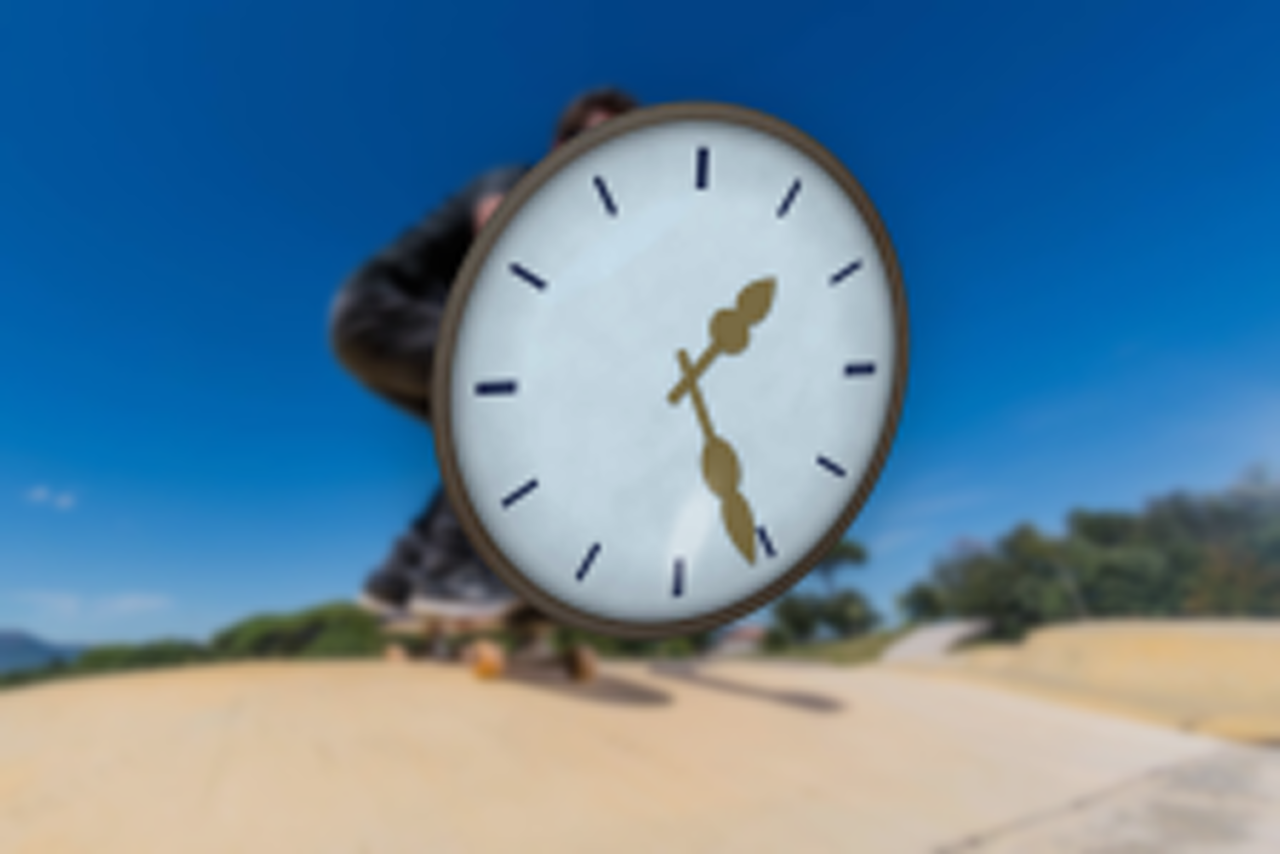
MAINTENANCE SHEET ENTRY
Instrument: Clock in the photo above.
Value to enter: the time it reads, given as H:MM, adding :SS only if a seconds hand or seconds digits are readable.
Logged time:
1:26
